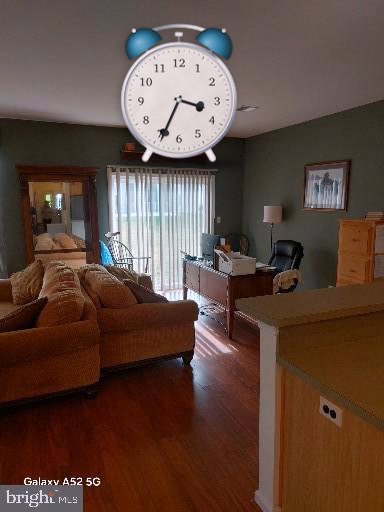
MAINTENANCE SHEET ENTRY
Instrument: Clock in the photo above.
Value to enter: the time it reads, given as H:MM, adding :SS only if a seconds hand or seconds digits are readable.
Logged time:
3:34
